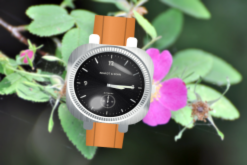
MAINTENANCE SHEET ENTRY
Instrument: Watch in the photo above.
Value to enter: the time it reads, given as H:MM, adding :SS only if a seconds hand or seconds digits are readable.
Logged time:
3:15
